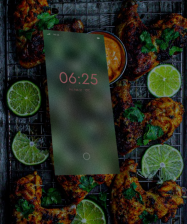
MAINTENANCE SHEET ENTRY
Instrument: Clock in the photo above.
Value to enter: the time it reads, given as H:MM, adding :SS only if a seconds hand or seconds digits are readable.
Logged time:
6:25
